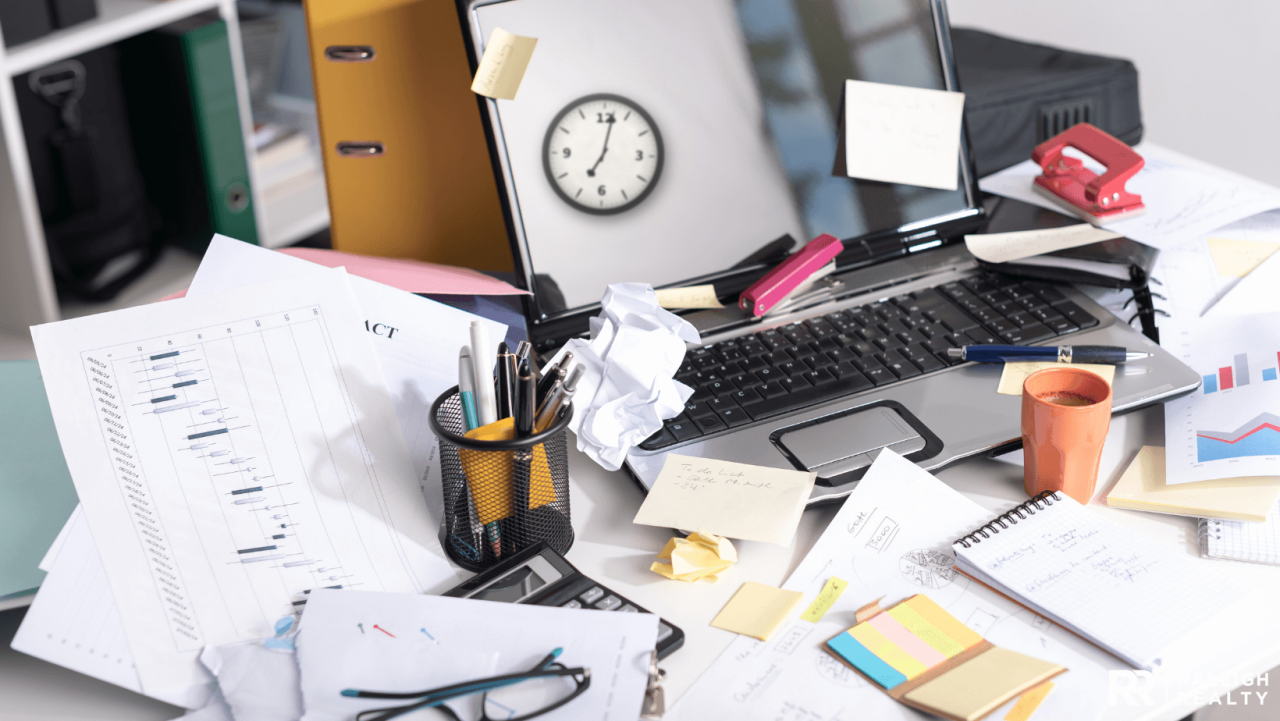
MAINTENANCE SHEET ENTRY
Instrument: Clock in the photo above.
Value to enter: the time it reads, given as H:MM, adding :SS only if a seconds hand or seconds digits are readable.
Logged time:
7:02
